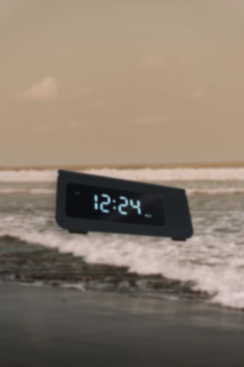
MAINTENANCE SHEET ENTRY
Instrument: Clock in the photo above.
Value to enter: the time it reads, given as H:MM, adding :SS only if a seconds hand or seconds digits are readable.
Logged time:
12:24
